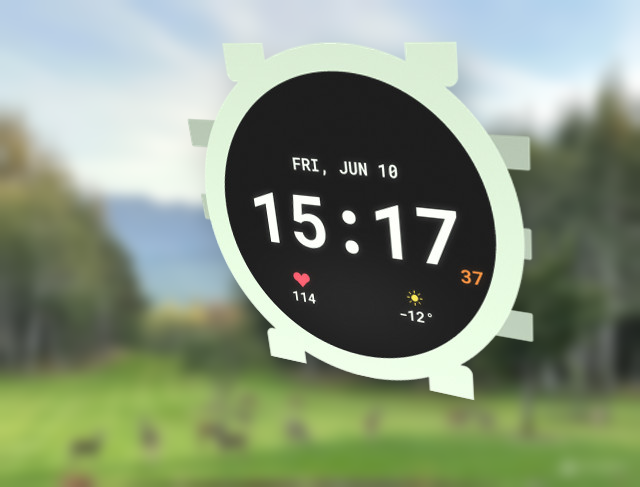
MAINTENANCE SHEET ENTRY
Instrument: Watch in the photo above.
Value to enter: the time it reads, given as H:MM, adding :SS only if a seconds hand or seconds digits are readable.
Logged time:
15:17:37
